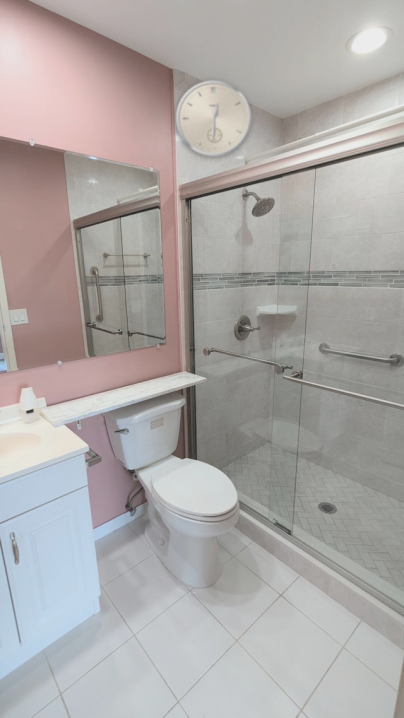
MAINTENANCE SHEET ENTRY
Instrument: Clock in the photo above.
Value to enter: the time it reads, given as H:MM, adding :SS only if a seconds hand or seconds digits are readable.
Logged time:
12:31
